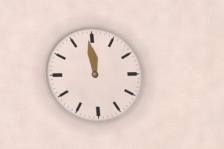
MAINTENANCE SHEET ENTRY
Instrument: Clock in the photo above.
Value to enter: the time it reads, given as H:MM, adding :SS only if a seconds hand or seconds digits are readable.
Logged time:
11:59
